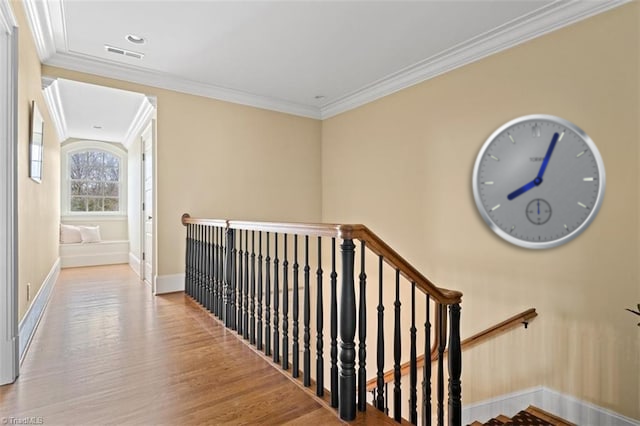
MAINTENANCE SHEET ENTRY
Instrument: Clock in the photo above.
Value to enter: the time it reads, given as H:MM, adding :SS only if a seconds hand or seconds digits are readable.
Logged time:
8:04
